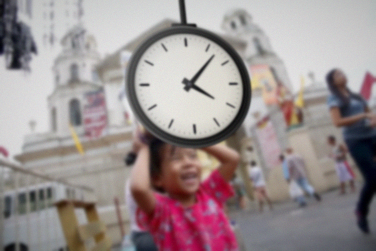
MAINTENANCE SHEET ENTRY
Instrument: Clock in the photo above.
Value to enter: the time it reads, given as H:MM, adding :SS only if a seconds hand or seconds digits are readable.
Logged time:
4:07
